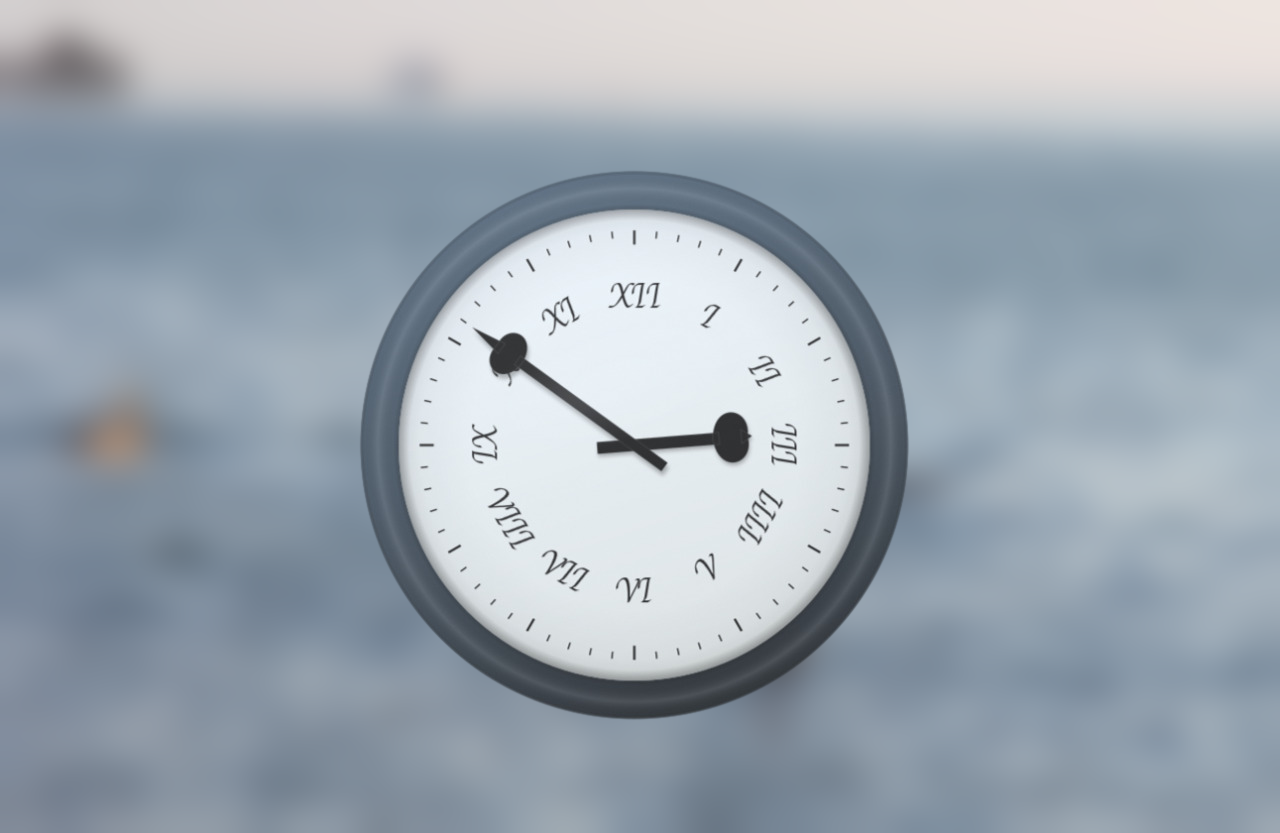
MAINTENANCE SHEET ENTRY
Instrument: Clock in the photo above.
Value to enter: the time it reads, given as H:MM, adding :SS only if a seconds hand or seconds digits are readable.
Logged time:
2:51
